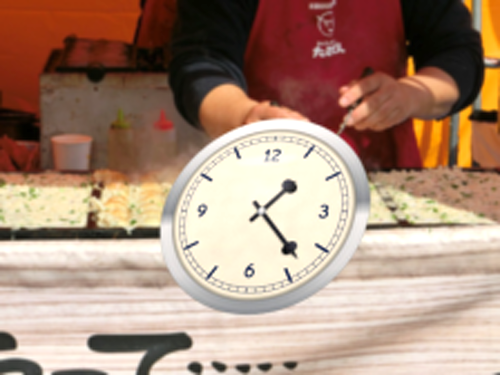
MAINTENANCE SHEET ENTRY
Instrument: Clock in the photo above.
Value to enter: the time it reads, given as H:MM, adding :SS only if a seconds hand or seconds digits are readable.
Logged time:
1:23
